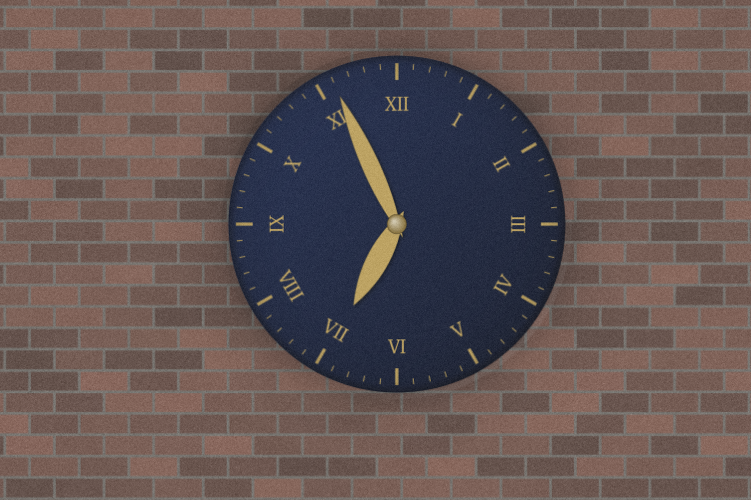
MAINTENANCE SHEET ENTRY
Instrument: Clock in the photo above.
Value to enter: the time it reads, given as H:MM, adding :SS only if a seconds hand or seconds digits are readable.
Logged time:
6:56
